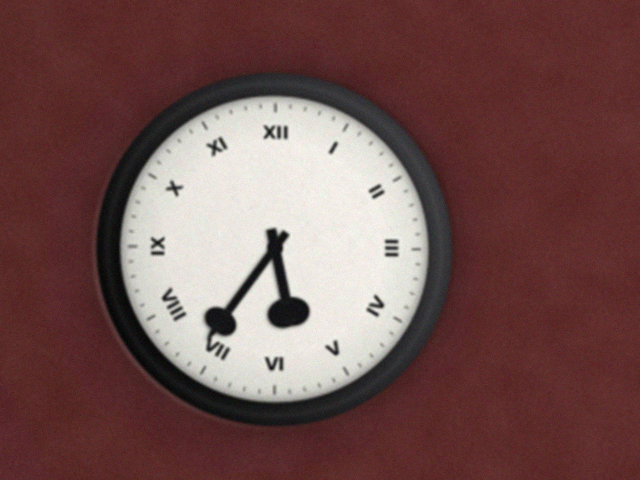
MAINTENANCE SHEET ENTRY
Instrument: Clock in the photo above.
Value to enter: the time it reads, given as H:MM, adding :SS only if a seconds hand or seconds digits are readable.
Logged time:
5:36
